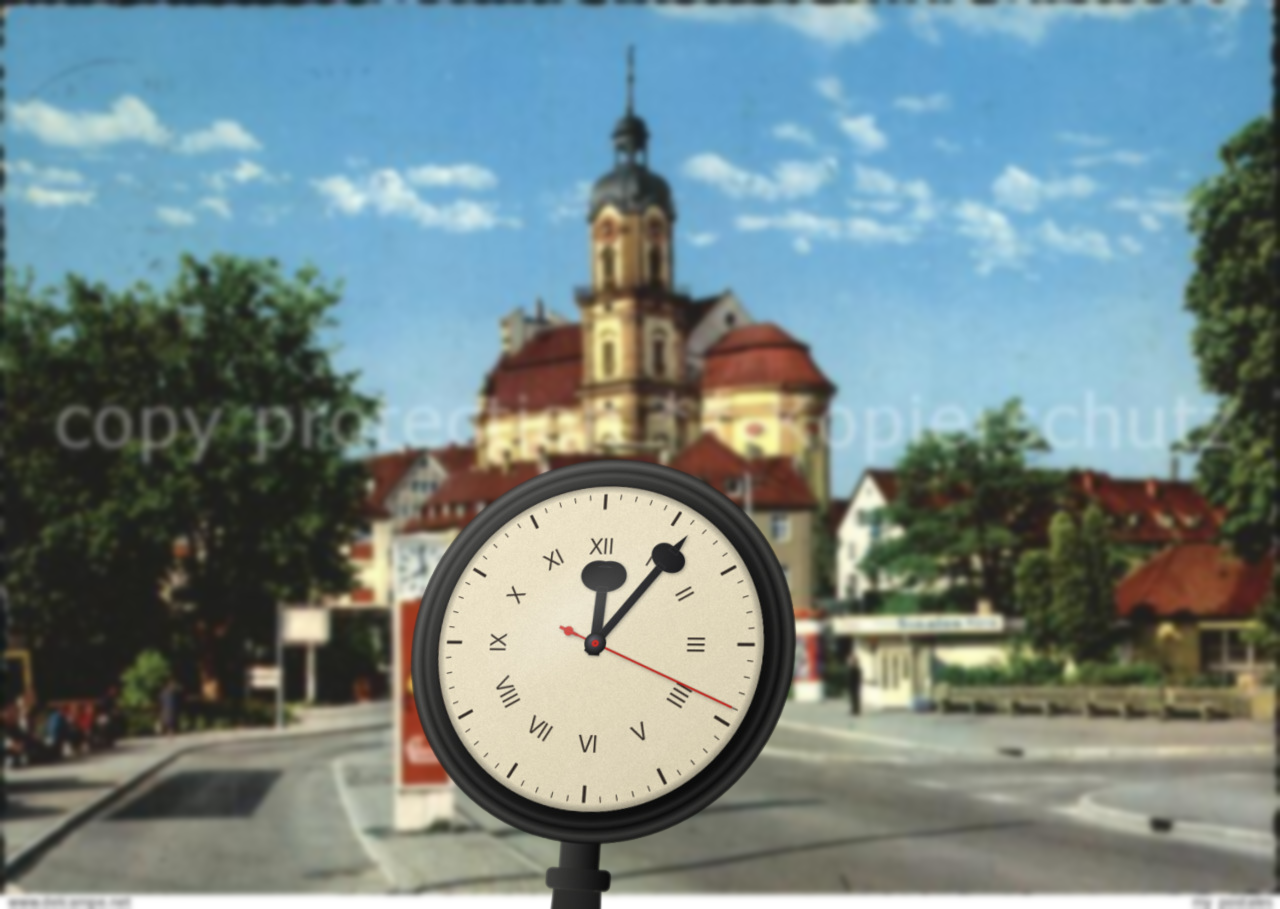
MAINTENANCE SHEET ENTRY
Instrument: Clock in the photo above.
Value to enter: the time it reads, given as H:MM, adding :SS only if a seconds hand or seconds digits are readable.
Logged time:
12:06:19
